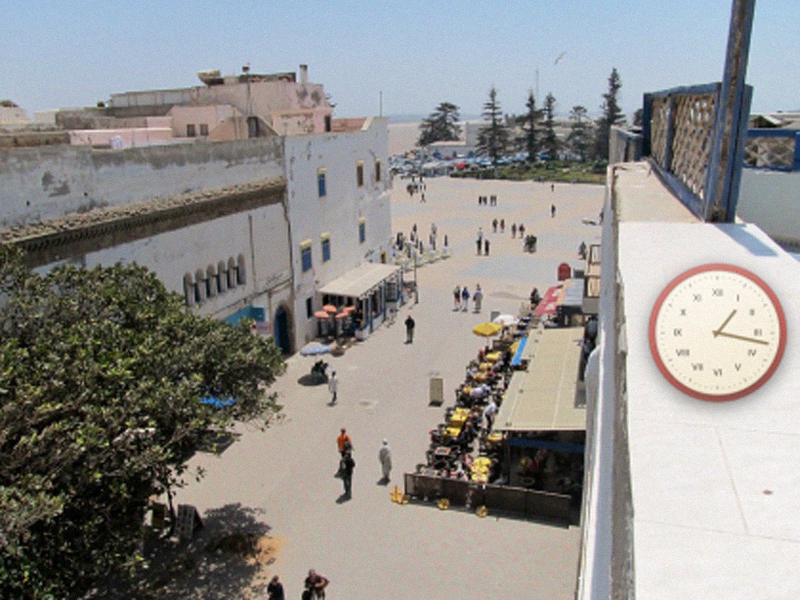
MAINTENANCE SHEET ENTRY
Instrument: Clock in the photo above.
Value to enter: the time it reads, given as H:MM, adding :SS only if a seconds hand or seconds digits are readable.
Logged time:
1:17
